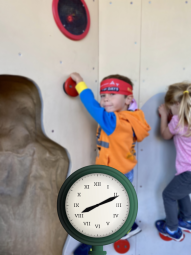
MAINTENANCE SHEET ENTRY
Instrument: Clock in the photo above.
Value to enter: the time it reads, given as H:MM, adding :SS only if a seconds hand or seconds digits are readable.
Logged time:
8:11
